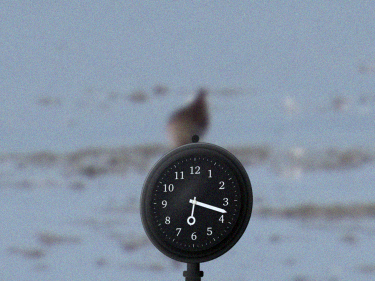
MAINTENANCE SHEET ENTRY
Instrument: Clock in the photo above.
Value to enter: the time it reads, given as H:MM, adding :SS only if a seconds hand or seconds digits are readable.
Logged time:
6:18
